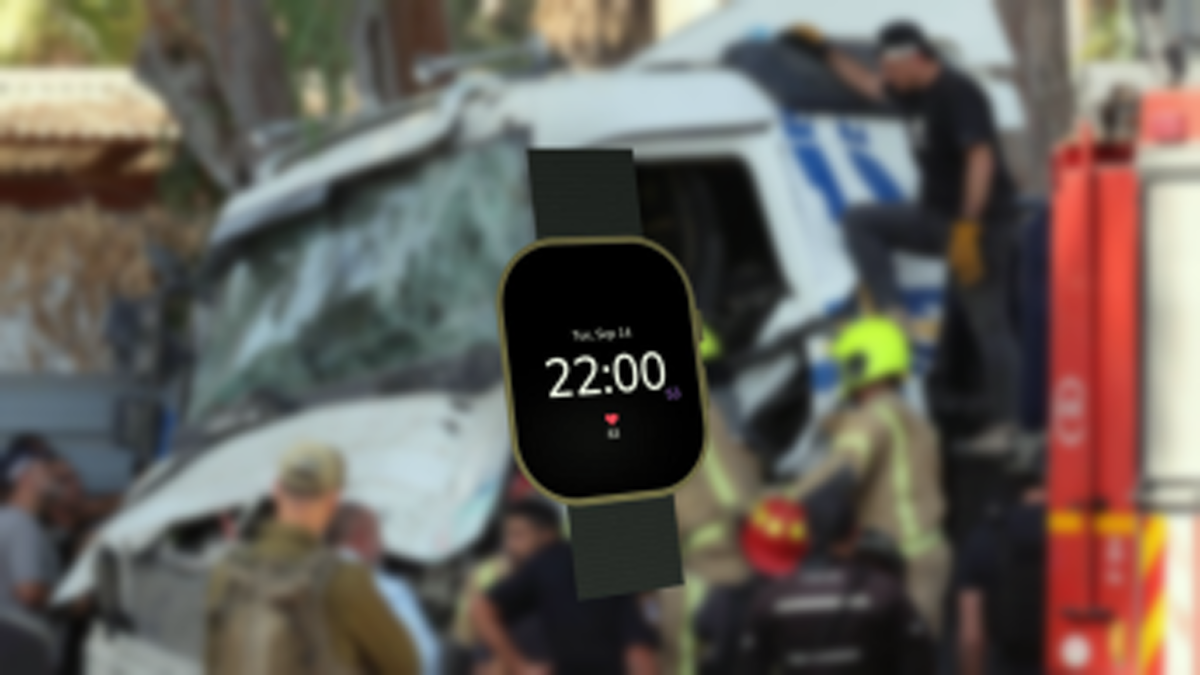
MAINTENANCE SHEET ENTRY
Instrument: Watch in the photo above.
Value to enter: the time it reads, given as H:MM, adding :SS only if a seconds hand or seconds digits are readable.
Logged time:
22:00
